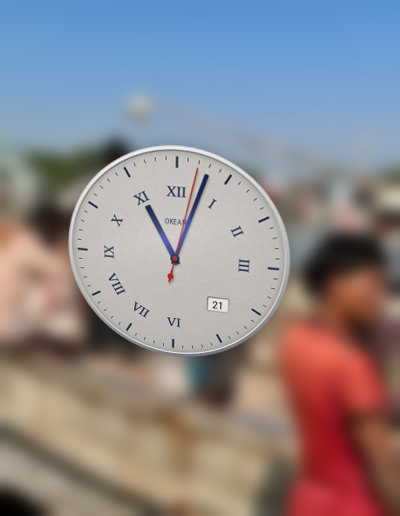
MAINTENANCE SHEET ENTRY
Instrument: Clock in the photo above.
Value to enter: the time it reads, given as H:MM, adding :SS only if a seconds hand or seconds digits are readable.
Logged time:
11:03:02
